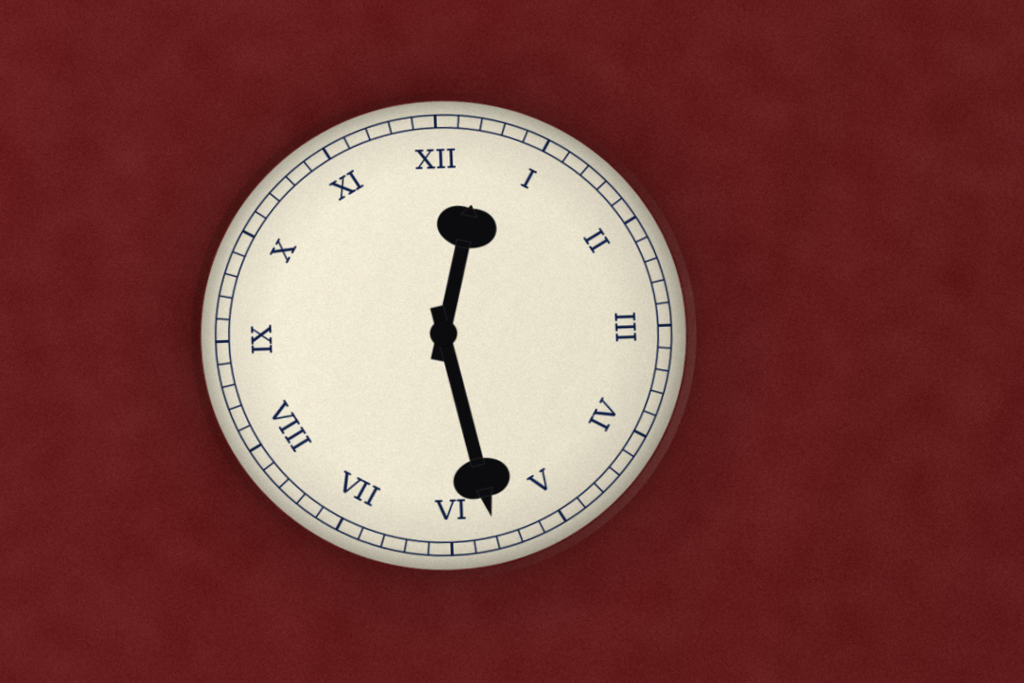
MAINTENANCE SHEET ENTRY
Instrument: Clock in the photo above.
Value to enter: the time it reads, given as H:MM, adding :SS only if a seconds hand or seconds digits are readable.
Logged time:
12:28
